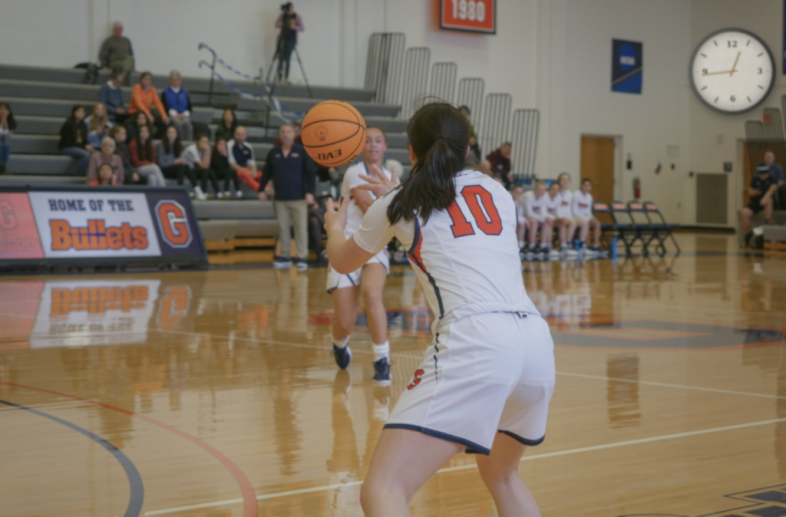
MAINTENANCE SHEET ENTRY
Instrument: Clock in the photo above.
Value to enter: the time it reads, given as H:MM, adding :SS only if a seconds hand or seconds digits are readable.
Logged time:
12:44
